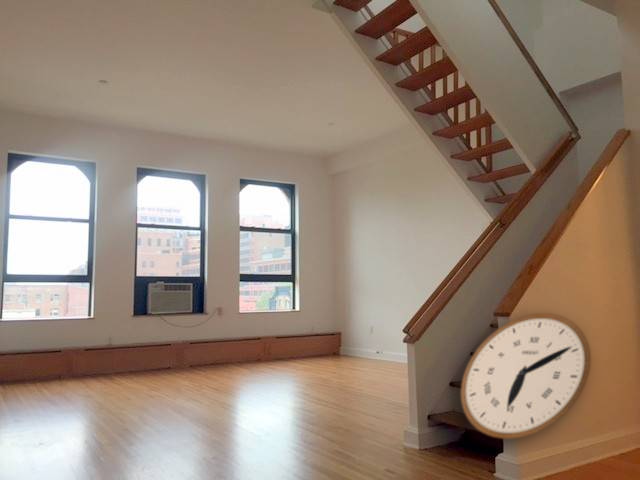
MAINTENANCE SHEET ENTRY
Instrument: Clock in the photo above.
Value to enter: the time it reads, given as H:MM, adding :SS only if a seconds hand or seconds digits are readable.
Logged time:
6:09
